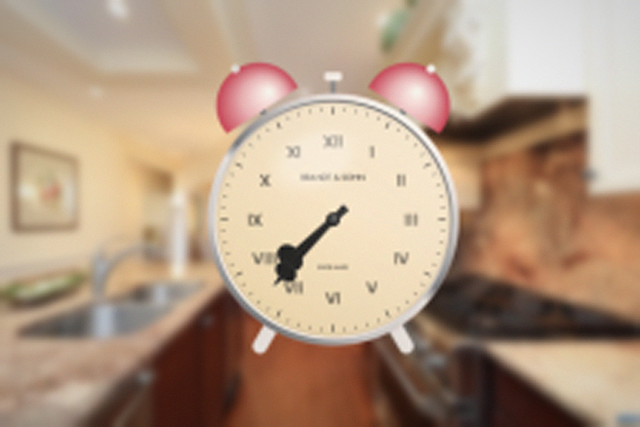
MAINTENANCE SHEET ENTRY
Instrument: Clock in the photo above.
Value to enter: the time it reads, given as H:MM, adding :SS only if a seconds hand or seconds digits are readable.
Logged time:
7:37
